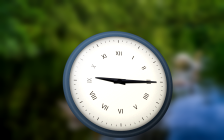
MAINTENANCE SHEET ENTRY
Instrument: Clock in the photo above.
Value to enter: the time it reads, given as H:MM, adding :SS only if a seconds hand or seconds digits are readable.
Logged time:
9:15
